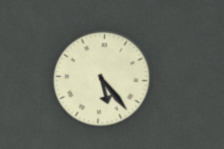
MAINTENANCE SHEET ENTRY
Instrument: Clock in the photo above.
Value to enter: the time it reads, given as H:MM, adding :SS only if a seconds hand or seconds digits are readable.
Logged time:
5:23
